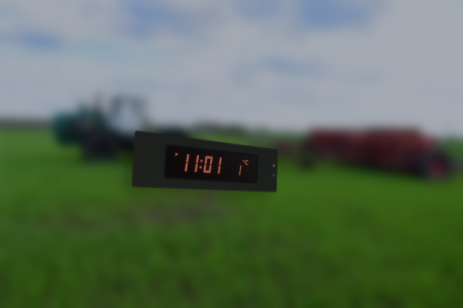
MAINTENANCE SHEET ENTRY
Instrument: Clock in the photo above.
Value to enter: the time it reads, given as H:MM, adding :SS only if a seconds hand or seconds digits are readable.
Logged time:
11:01
